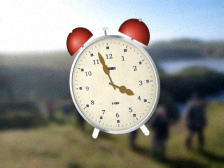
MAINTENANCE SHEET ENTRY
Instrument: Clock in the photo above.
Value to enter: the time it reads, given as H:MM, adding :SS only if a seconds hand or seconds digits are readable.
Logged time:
3:57
